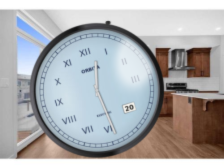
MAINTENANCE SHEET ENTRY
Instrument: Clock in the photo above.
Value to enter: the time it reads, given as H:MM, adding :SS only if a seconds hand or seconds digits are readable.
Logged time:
12:29
